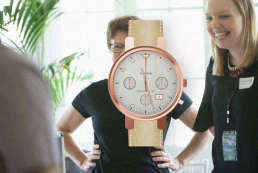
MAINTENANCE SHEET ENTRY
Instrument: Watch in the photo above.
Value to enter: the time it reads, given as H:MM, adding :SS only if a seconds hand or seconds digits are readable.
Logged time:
11:27
